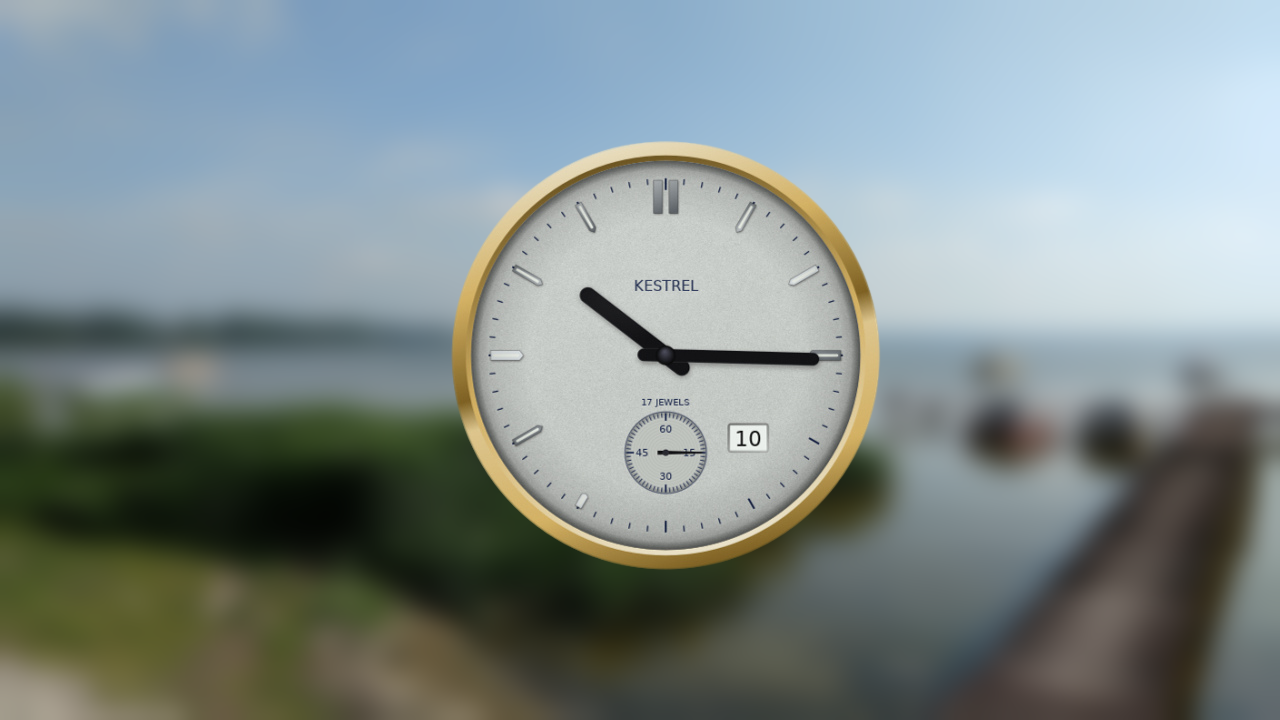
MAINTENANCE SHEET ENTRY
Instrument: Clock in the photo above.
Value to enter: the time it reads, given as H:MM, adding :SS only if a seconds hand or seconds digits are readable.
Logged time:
10:15:15
